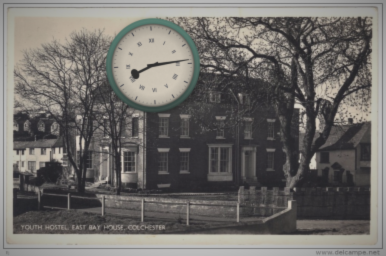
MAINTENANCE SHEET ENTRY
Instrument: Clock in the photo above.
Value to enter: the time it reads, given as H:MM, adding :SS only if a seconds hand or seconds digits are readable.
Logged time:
8:14
